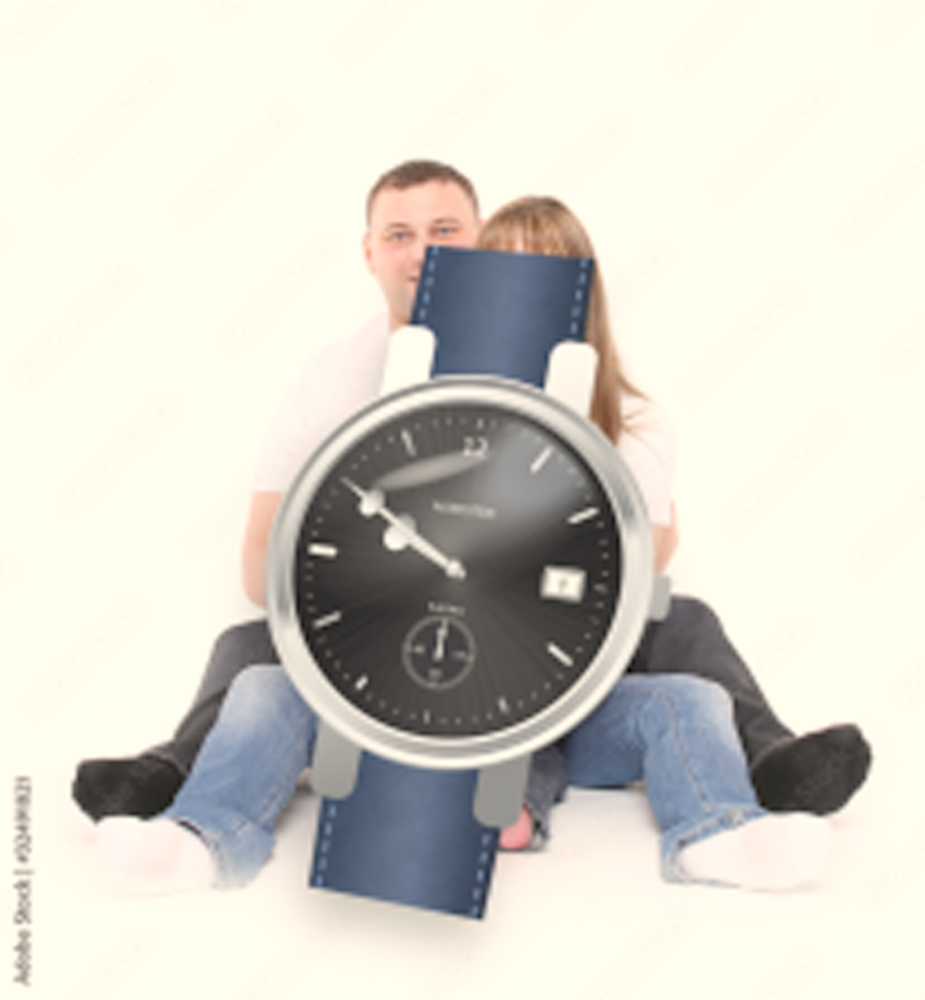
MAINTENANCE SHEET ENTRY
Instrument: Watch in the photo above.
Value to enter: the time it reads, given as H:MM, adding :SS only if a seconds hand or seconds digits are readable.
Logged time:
9:50
